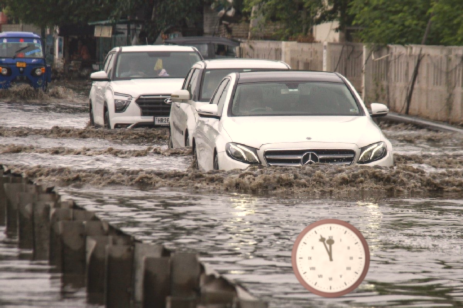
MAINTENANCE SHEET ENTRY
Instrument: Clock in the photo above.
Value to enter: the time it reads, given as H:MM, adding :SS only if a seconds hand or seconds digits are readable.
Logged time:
11:56
